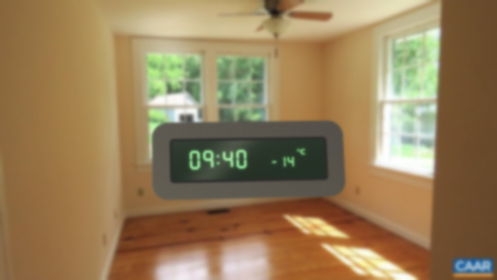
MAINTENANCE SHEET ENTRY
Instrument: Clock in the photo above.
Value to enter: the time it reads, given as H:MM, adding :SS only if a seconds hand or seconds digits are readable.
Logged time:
9:40
